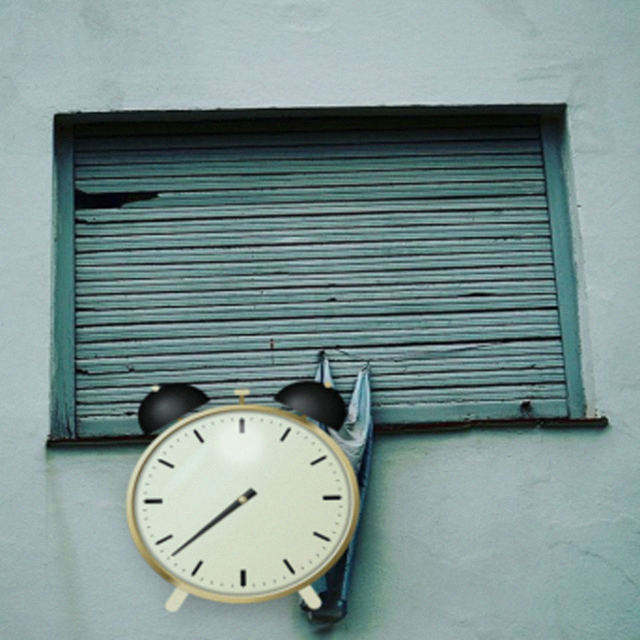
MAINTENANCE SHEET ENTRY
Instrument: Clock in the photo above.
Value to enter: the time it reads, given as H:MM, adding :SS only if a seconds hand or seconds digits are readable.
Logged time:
7:38
